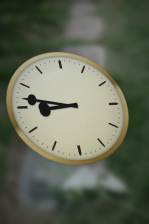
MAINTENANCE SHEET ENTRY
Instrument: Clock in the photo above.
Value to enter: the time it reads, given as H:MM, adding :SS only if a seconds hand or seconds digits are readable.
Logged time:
8:47
